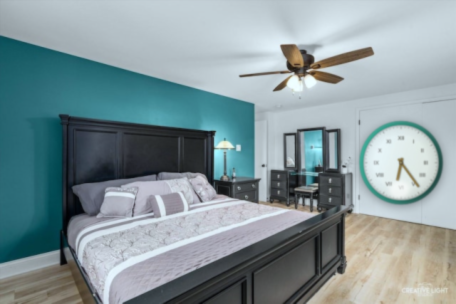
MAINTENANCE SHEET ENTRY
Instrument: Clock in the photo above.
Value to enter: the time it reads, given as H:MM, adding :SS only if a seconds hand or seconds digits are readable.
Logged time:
6:24
